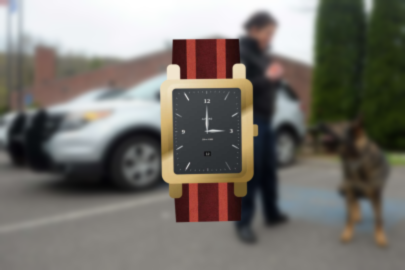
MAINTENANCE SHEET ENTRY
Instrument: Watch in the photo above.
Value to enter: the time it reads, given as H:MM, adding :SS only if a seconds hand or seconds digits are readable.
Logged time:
3:00
